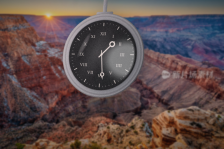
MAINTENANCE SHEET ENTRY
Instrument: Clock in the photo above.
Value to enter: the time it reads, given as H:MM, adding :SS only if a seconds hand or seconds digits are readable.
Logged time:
1:29
